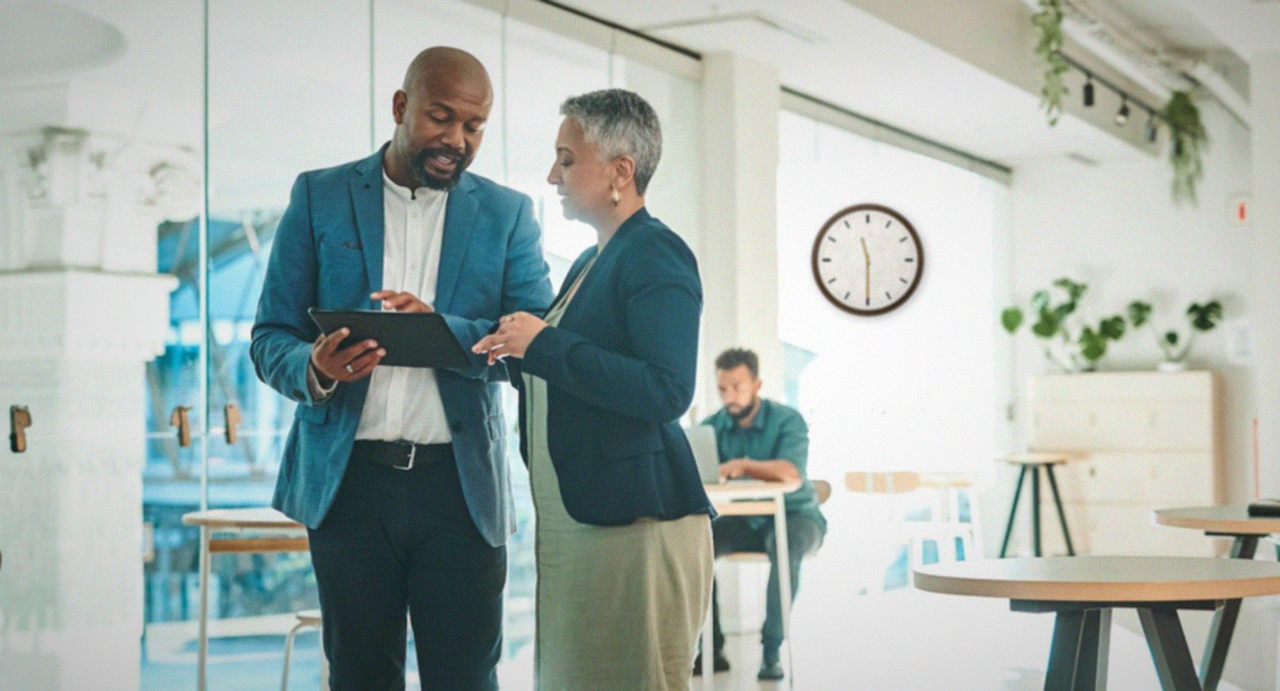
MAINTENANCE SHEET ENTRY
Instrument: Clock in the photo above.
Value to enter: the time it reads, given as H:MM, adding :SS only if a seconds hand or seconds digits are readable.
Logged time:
11:30
